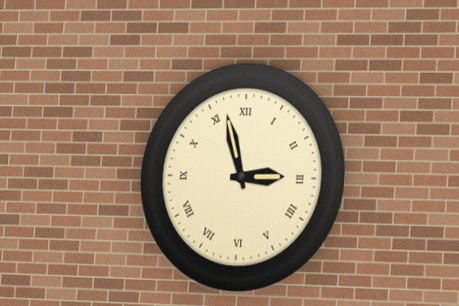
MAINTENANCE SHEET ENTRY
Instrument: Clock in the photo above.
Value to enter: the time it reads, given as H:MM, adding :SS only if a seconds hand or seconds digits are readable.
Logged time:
2:57
